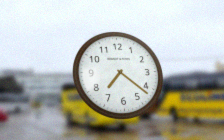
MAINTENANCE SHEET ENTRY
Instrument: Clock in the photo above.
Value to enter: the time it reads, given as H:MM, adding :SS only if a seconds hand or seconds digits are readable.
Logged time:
7:22
